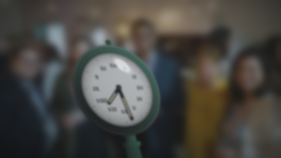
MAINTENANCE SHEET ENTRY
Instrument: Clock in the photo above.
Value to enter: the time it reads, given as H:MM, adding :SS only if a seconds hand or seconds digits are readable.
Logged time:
7:28
